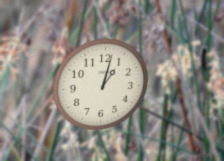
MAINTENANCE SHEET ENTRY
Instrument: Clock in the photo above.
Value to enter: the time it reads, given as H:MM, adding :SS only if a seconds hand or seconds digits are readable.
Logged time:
1:02
